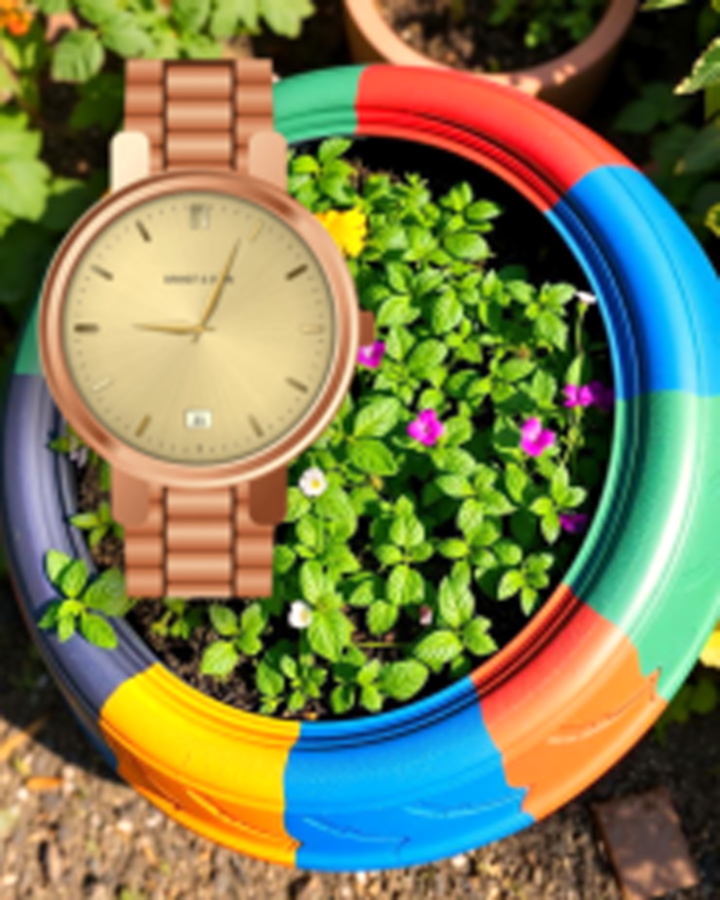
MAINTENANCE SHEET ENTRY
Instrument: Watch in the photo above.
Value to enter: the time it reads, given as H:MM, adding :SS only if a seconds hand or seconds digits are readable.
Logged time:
9:04
